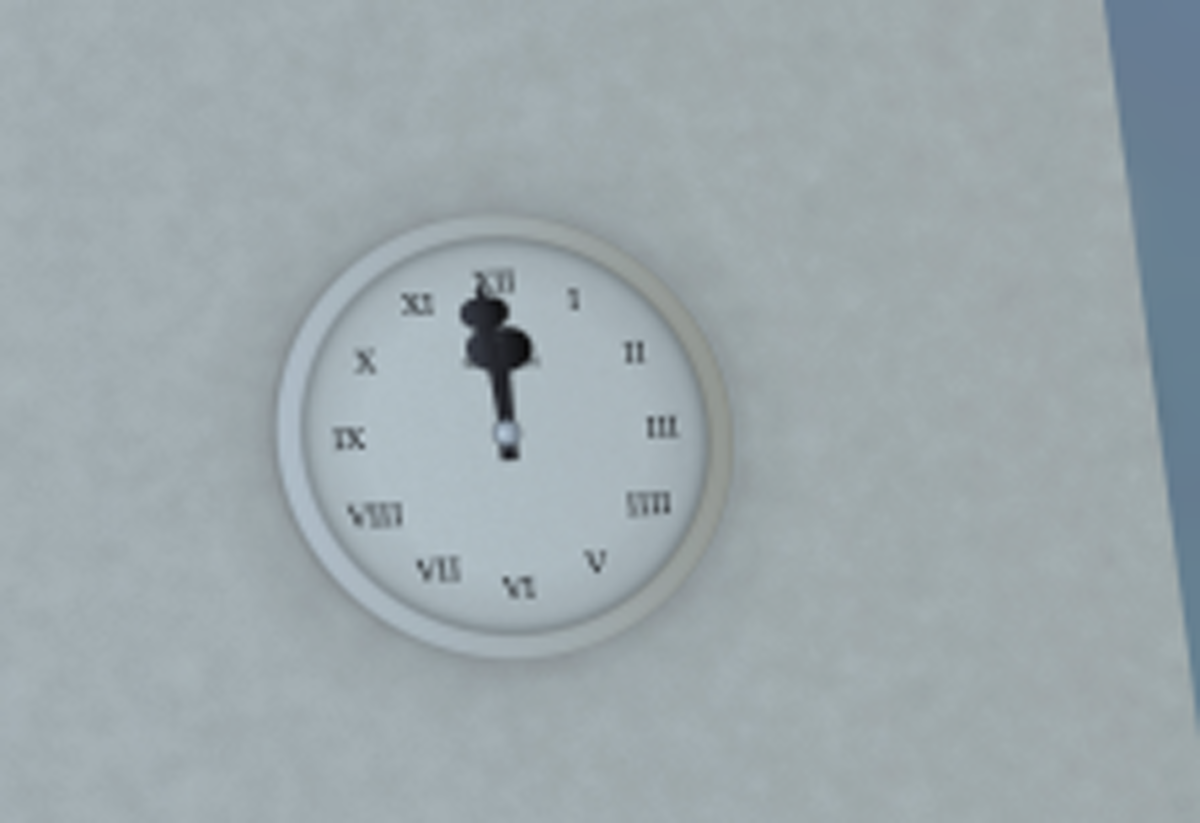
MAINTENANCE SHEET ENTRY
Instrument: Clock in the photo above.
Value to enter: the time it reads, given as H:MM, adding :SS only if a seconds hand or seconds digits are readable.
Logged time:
11:59
